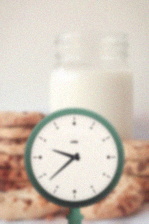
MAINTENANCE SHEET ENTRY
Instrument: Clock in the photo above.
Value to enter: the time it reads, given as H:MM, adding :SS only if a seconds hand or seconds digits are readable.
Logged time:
9:38
